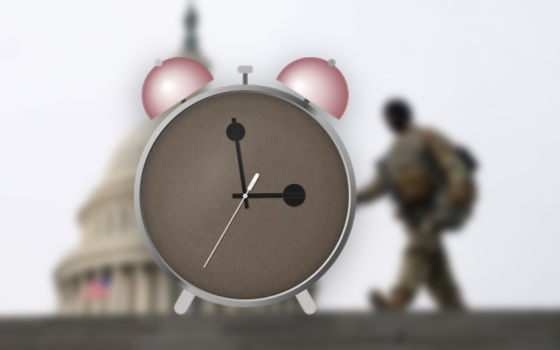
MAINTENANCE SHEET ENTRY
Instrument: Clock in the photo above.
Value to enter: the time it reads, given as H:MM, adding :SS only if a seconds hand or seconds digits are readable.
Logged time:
2:58:35
